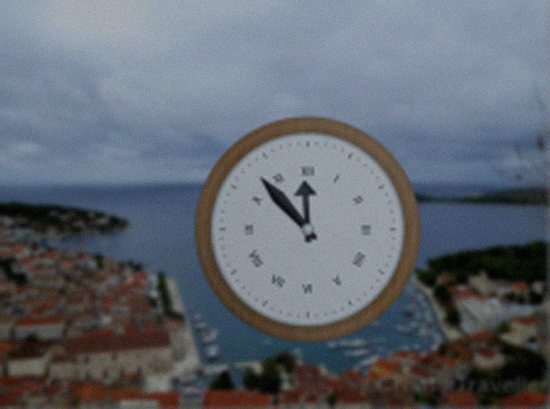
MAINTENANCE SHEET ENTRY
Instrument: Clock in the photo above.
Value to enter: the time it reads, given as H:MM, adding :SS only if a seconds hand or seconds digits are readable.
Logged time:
11:53
